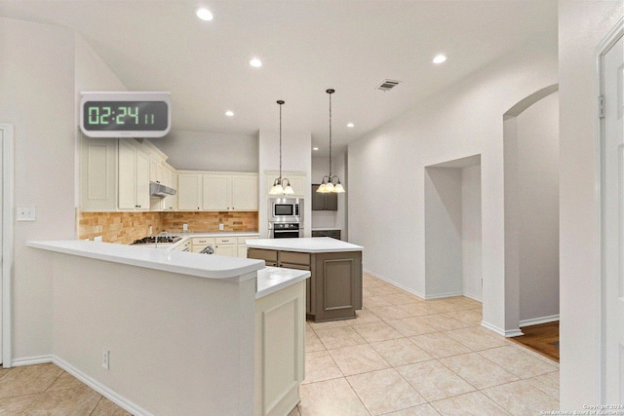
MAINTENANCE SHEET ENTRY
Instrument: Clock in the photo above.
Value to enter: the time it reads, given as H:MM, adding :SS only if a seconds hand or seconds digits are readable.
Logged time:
2:24:11
